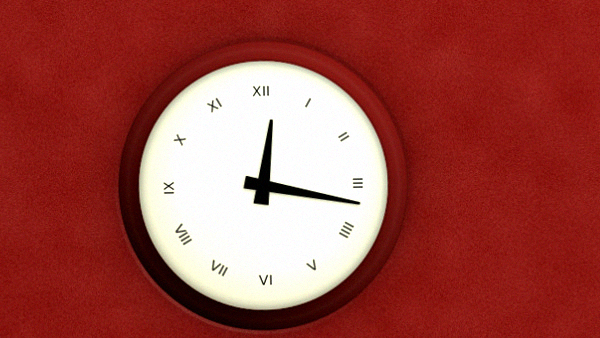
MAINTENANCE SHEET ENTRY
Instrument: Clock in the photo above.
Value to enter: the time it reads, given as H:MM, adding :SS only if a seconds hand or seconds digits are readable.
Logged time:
12:17
